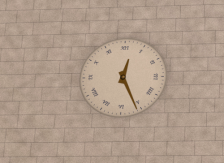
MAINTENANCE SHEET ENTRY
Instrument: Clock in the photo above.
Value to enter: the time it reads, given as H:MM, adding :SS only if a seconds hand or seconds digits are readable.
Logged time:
12:26
